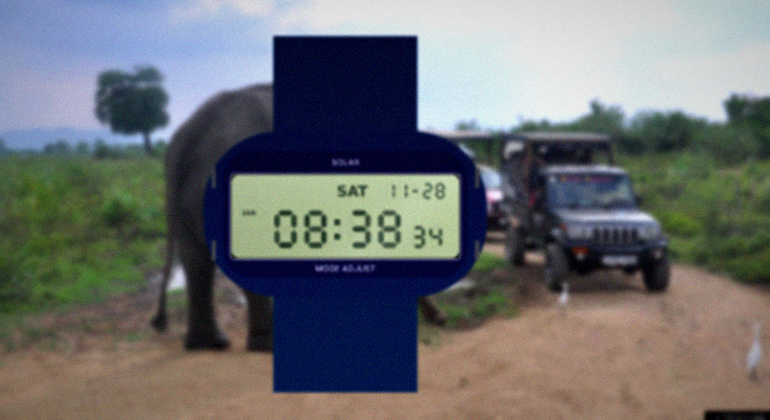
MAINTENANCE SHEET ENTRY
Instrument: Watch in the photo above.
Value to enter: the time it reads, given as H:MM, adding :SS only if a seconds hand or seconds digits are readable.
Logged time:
8:38:34
